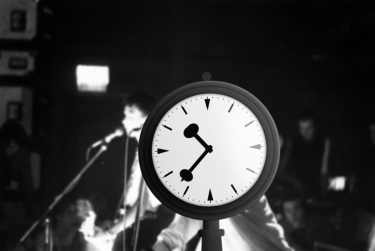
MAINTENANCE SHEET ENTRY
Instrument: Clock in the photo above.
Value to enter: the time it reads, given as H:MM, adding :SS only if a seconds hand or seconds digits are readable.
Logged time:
10:37
